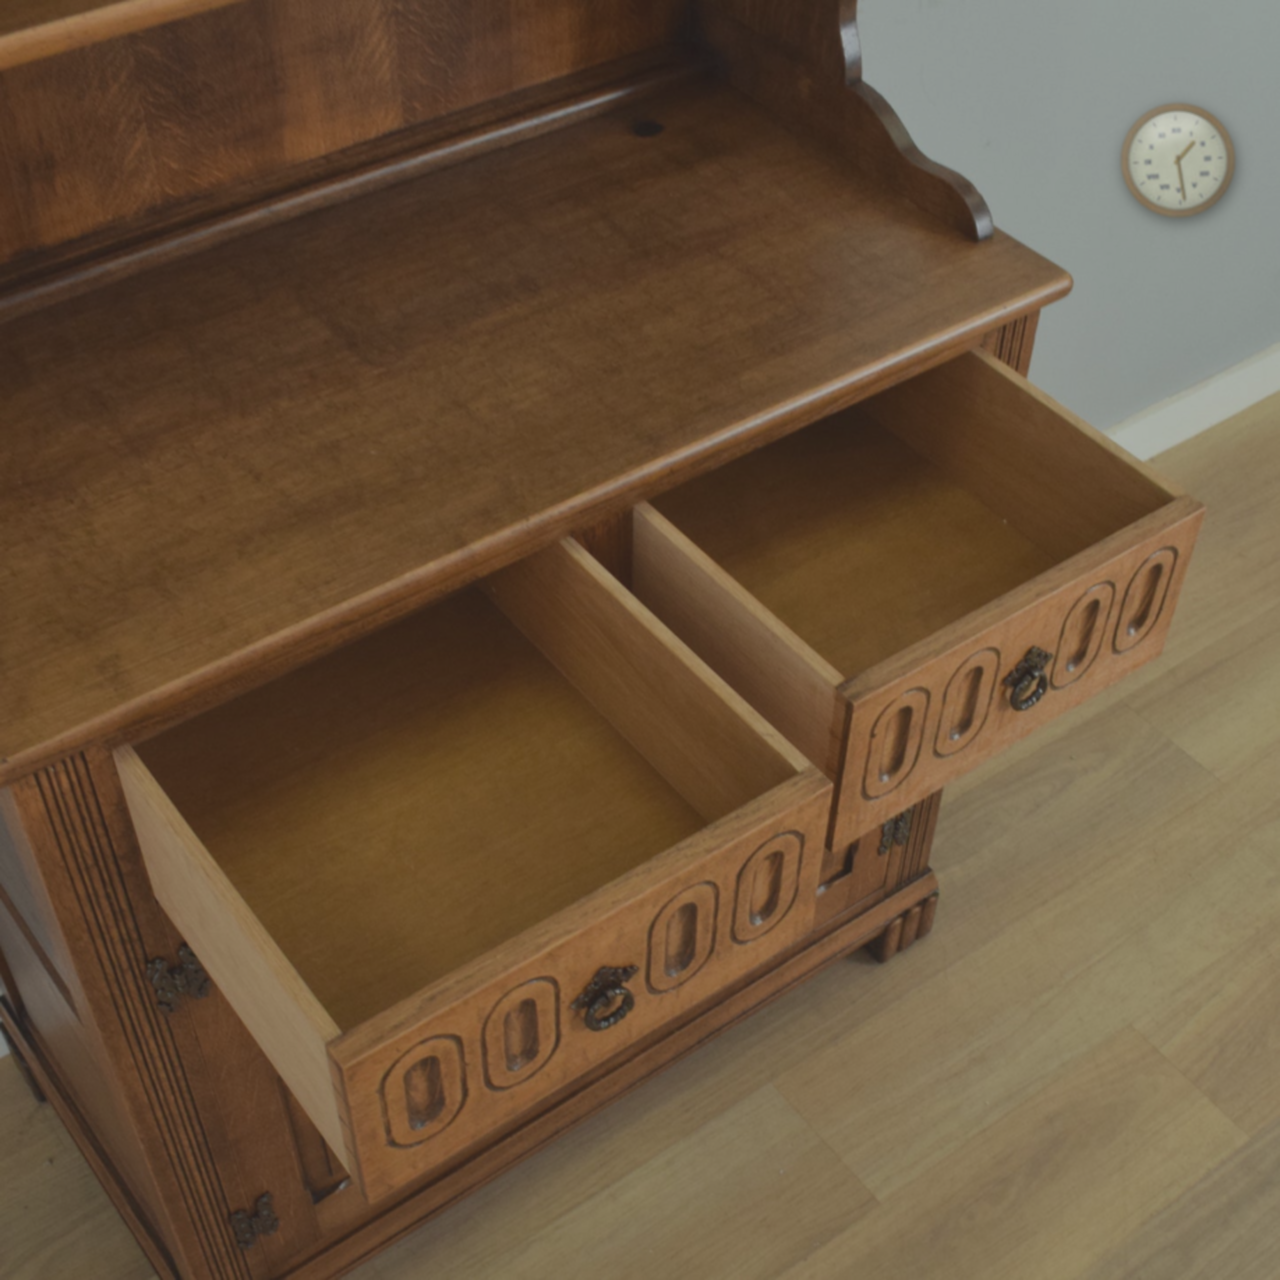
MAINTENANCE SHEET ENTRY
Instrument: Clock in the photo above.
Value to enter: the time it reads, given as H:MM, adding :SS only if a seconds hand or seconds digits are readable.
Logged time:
1:29
